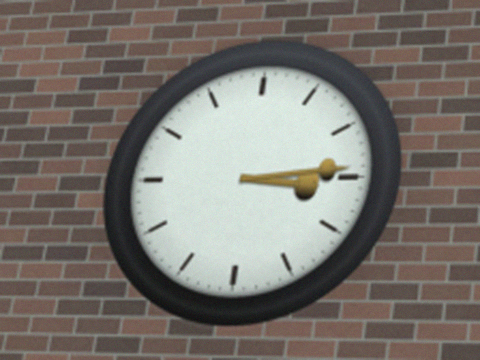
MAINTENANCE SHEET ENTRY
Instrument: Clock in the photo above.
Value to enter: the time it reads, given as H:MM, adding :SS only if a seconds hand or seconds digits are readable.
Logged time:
3:14
